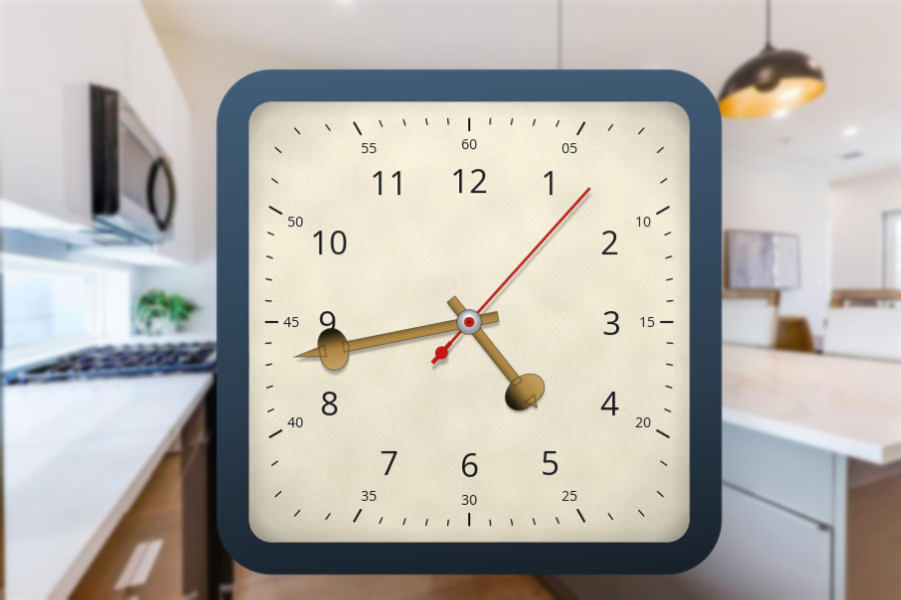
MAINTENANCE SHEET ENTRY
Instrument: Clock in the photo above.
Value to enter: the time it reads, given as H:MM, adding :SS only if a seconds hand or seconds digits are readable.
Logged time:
4:43:07
